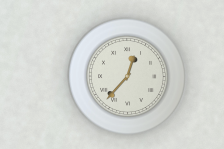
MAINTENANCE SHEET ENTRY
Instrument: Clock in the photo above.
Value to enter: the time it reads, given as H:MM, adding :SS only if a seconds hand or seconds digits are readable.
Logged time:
12:37
